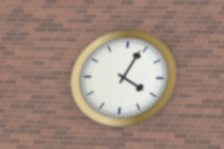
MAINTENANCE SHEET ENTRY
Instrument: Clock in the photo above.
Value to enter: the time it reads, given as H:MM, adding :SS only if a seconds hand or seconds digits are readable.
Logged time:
4:04
